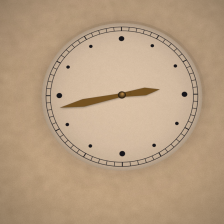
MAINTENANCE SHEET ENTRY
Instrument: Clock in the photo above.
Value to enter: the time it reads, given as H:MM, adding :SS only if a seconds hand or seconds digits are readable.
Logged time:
2:43
